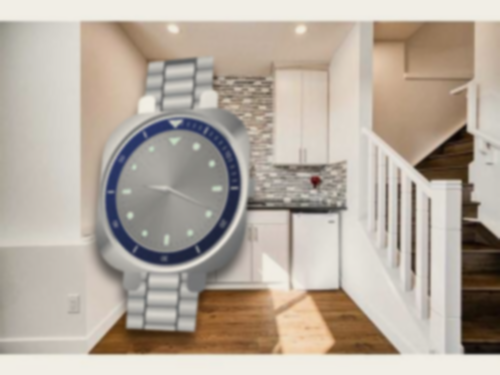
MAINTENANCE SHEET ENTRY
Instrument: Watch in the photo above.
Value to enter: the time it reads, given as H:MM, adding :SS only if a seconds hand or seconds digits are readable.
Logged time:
9:19
